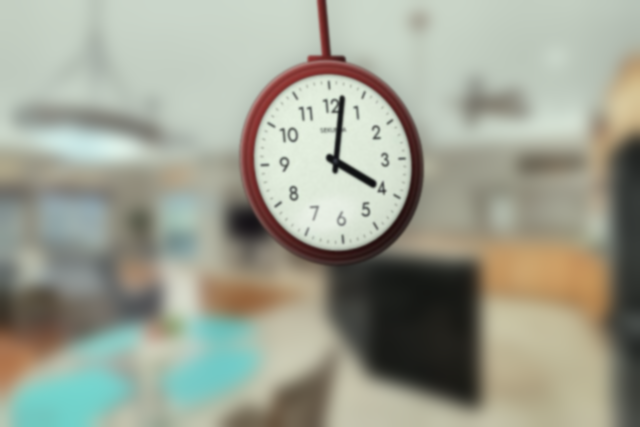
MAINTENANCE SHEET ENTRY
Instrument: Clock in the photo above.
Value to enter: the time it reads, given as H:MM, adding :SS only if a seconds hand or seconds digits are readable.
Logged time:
4:02
